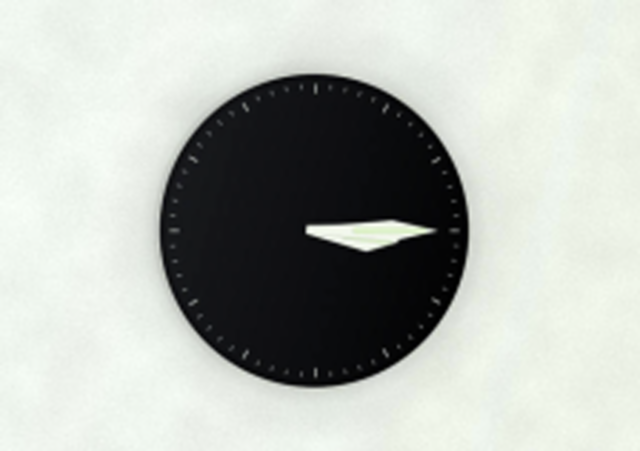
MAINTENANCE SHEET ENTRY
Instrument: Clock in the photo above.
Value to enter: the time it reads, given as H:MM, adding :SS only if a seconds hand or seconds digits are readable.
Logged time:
3:15
